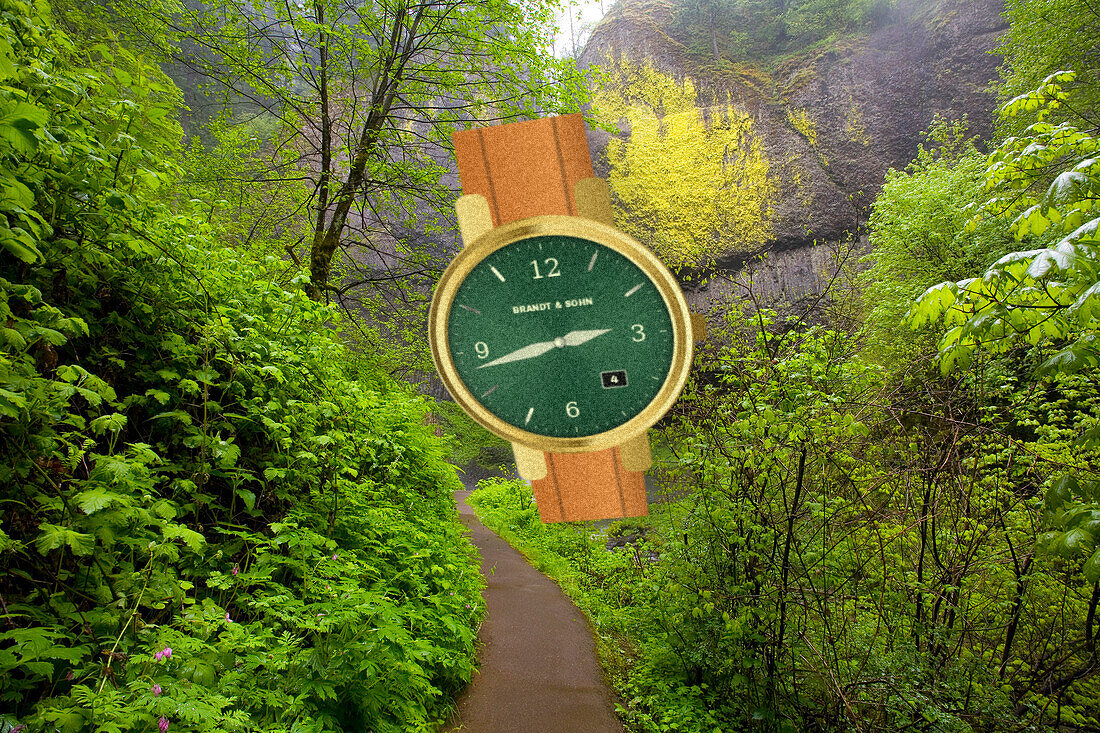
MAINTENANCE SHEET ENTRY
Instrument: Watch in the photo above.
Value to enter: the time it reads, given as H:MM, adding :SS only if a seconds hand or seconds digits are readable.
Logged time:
2:43
